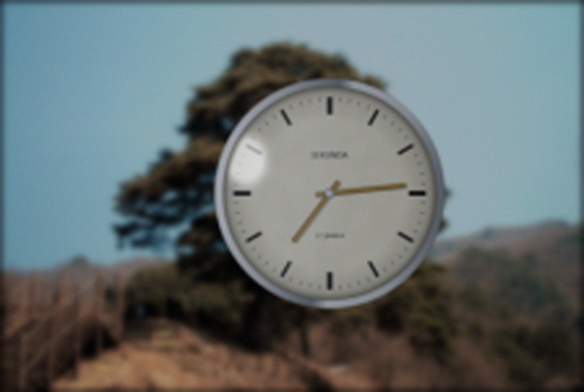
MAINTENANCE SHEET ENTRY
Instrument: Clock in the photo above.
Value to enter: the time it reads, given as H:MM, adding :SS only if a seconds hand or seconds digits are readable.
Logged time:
7:14
